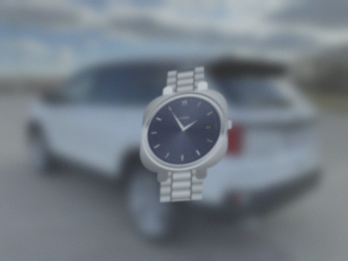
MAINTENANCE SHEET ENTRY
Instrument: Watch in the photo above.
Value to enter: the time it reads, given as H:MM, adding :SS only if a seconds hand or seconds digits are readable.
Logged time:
1:55
